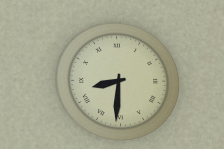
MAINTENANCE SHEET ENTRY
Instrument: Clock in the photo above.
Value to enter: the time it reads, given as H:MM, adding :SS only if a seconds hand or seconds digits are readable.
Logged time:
8:31
